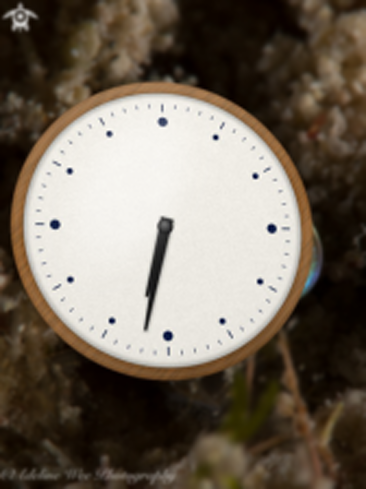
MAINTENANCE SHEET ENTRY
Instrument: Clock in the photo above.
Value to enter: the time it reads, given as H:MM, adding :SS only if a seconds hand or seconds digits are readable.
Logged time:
6:32
